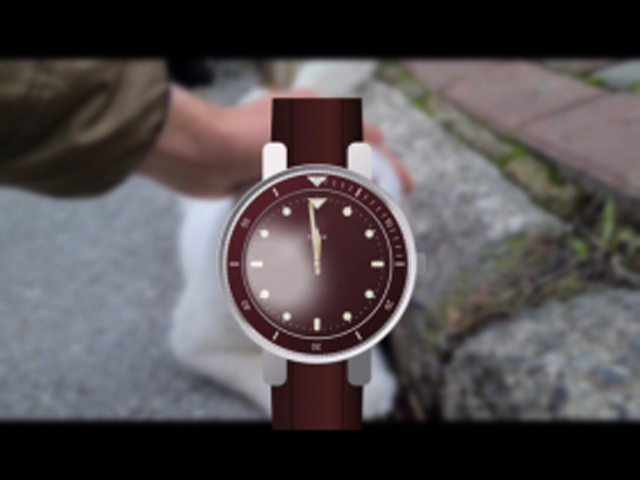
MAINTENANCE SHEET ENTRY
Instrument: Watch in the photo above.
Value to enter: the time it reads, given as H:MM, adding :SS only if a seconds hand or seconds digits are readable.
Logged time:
11:59
